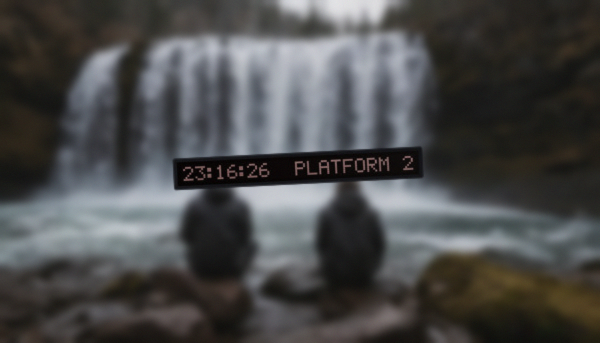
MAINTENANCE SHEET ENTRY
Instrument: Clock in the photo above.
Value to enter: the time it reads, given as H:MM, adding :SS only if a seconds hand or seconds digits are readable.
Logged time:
23:16:26
